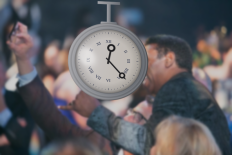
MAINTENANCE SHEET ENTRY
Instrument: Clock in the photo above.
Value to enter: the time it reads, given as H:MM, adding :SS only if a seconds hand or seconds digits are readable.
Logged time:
12:23
